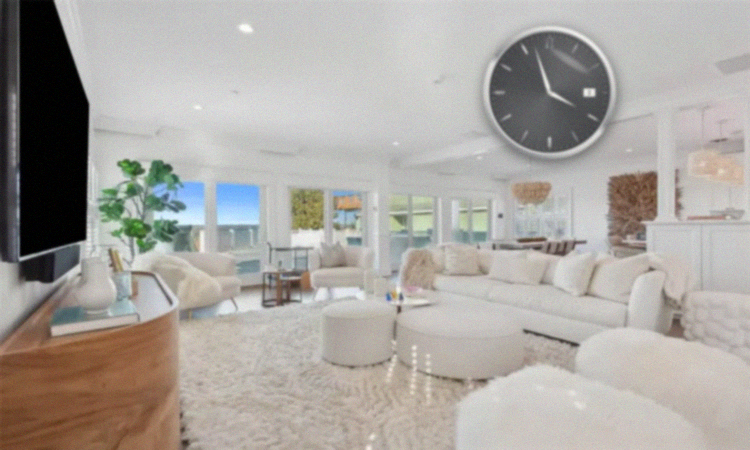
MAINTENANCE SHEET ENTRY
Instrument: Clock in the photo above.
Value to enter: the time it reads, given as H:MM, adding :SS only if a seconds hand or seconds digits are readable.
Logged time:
3:57
